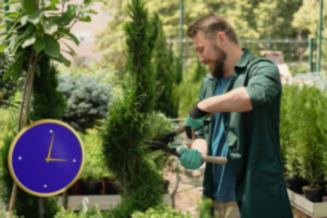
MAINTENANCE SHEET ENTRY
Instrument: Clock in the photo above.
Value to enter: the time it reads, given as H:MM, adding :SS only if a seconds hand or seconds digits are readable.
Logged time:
3:01
